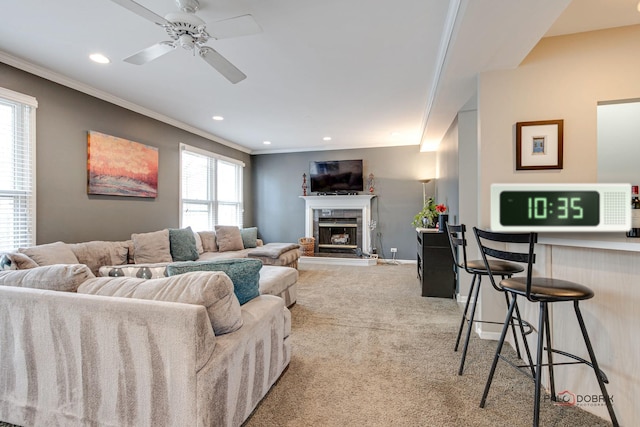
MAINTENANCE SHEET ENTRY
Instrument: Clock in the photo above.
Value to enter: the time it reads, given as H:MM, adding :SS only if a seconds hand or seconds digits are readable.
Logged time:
10:35
